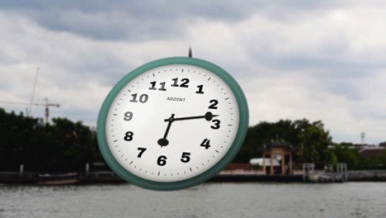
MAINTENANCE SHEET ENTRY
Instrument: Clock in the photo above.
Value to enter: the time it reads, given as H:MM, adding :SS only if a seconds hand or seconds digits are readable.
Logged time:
6:13
